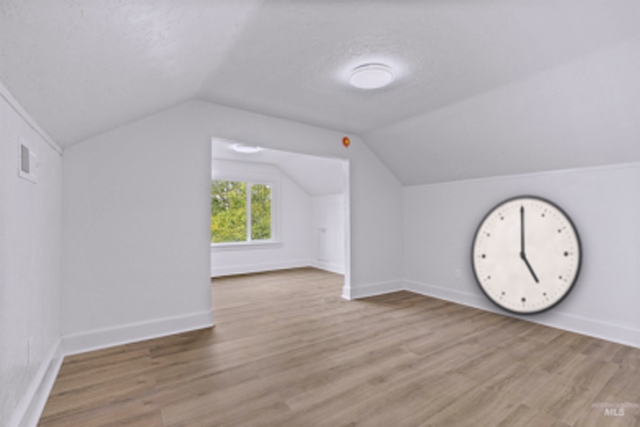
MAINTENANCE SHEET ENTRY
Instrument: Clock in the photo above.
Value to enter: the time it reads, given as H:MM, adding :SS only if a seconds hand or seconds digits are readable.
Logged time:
5:00
